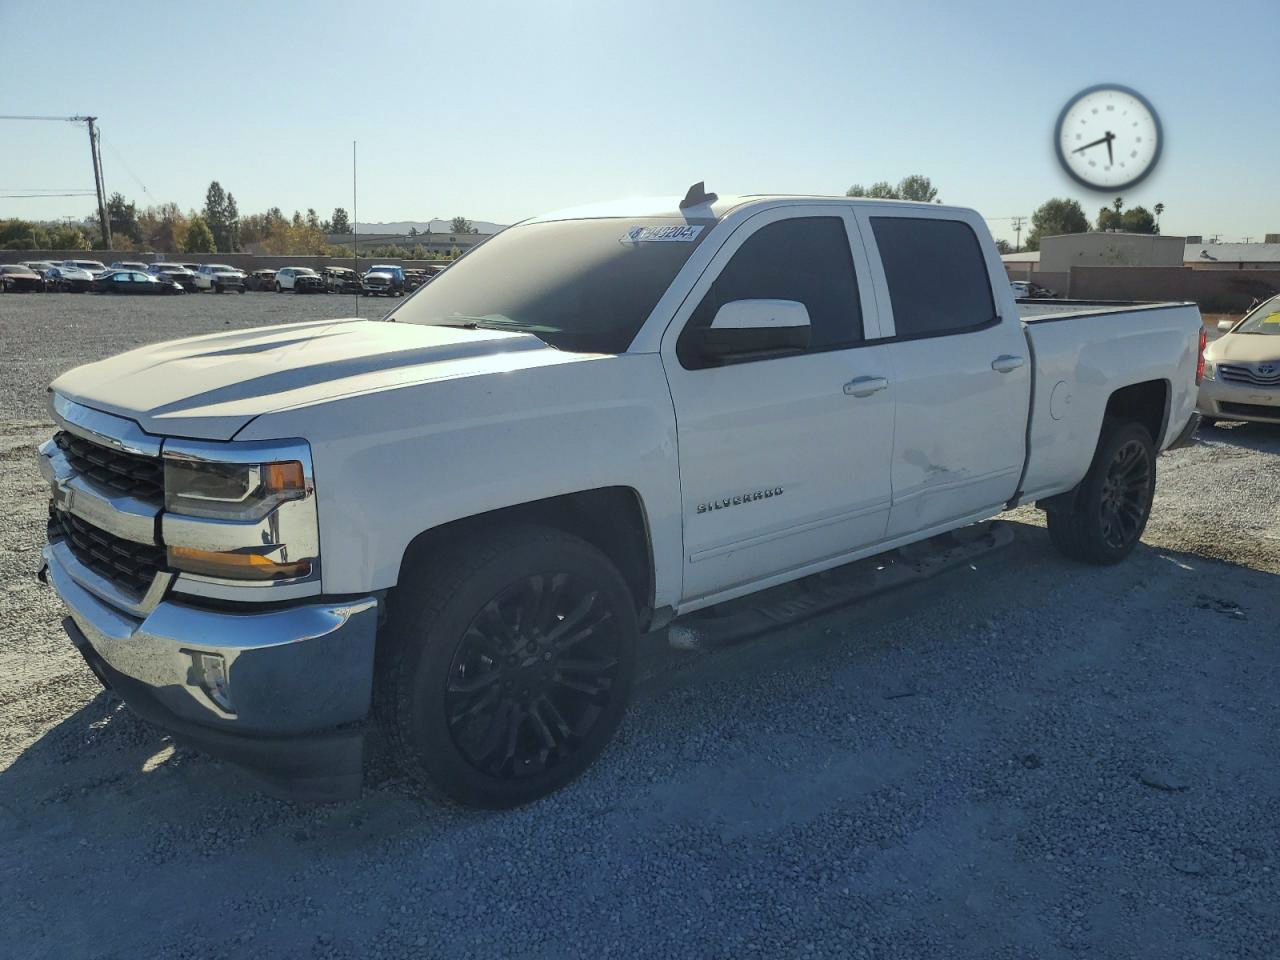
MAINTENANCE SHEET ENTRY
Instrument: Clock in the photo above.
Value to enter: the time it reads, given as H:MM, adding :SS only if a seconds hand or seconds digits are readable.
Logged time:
5:41
